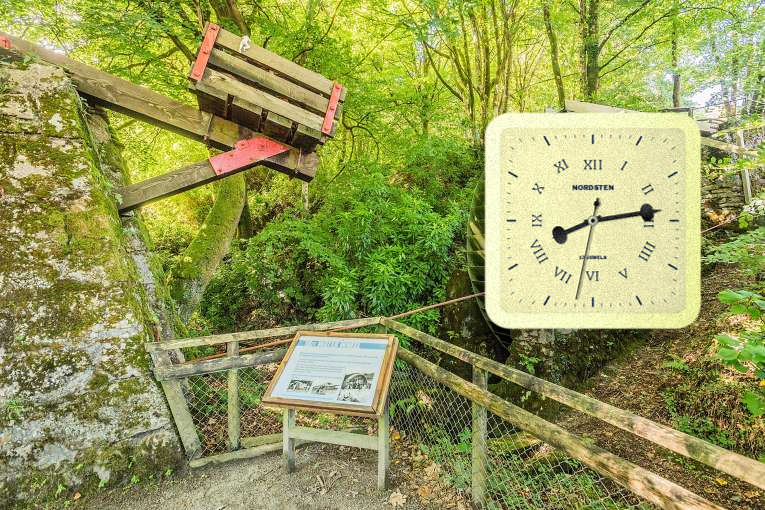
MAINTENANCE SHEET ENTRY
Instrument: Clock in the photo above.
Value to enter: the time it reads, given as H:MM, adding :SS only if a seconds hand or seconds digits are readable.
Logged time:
8:13:32
